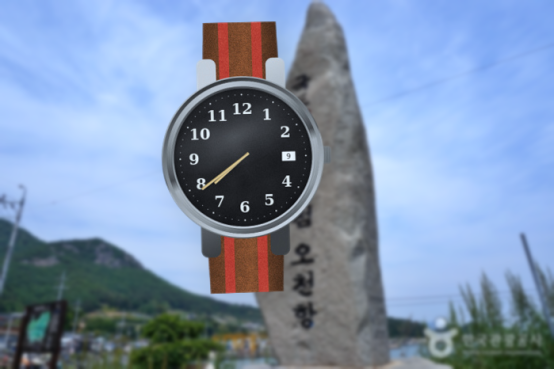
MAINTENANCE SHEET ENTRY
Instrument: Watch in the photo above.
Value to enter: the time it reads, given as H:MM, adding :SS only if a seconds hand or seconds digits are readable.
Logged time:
7:39
